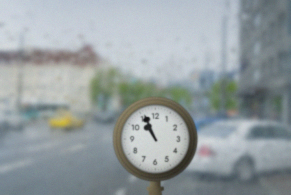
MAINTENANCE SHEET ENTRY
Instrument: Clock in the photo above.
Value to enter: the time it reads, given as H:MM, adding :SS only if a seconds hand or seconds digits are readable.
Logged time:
10:56
